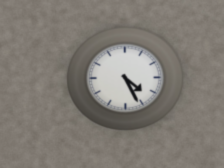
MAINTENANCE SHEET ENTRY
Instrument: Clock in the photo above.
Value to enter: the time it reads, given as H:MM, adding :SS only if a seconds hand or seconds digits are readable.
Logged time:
4:26
